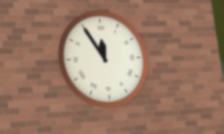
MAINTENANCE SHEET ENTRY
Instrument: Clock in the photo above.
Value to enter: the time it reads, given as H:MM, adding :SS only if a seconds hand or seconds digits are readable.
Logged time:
11:55
